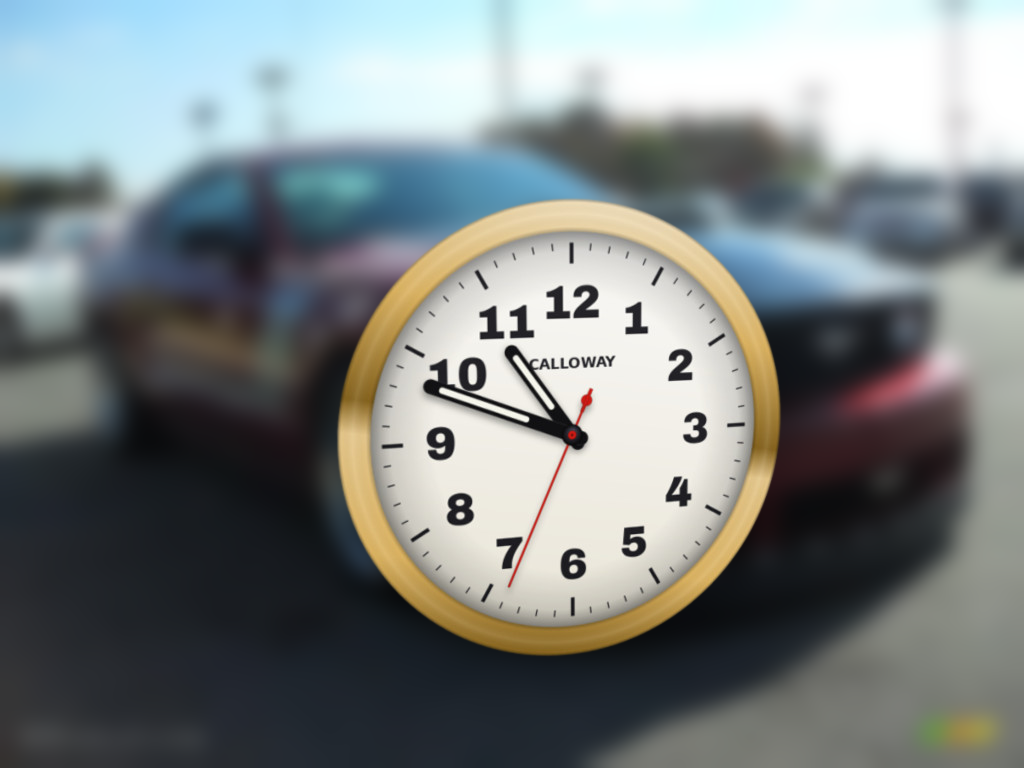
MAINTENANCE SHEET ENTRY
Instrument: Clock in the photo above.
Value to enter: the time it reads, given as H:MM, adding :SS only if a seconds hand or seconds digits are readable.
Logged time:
10:48:34
